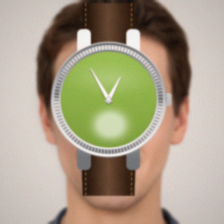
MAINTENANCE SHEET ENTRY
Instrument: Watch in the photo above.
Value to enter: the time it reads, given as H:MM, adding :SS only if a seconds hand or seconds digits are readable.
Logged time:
12:55
